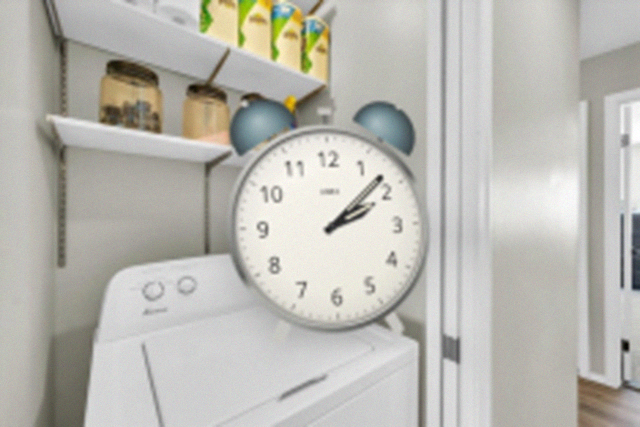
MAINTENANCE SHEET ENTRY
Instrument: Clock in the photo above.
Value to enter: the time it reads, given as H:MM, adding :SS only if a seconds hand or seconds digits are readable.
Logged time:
2:08
